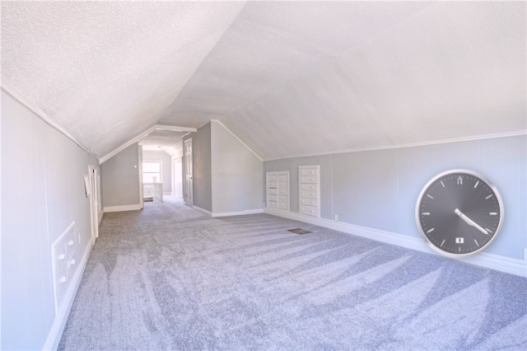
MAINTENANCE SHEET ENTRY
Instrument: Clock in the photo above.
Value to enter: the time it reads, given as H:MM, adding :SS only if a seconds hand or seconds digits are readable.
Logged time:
4:21
